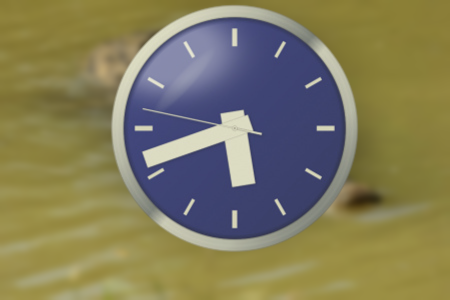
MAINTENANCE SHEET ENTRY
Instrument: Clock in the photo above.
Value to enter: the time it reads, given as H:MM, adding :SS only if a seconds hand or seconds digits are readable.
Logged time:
5:41:47
